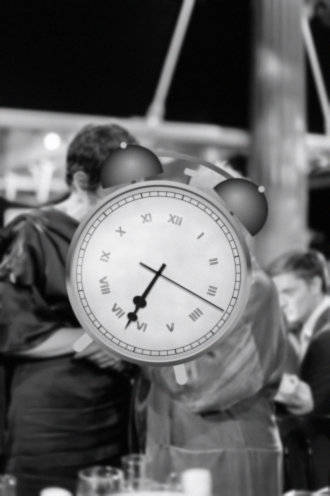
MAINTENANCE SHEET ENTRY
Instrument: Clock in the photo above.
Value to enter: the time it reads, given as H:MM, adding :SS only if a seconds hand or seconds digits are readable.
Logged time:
6:32:17
